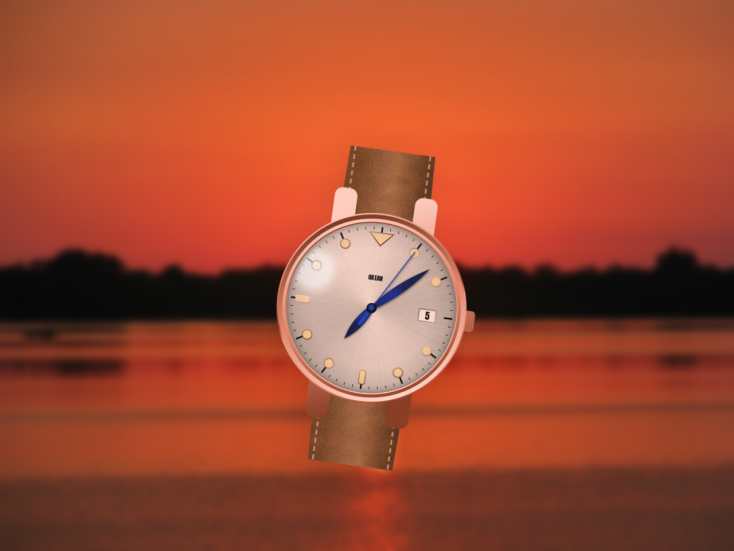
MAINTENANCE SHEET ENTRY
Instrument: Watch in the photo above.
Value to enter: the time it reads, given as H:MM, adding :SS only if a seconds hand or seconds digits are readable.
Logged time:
7:08:05
